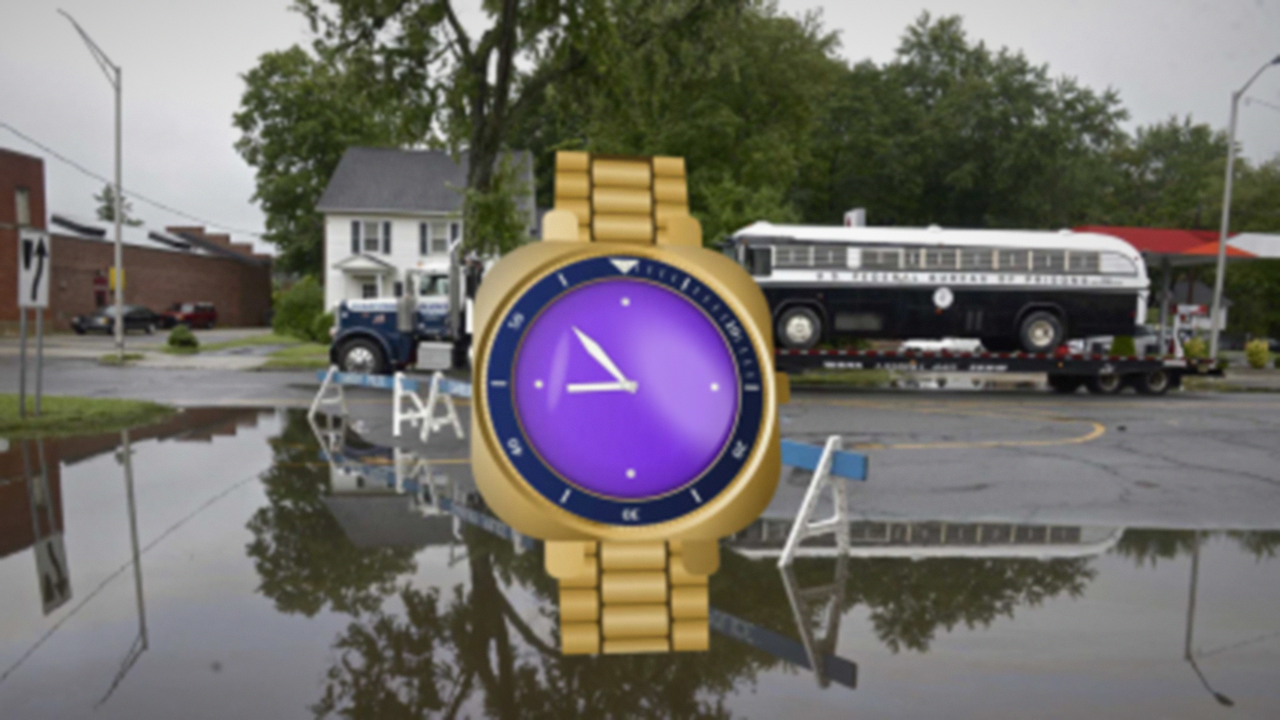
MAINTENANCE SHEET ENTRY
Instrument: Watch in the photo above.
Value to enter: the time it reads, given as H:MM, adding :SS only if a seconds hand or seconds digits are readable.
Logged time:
8:53
